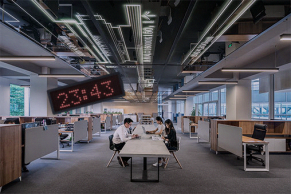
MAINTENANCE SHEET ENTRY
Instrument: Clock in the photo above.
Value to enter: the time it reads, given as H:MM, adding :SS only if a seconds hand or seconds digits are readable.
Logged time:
23:43
